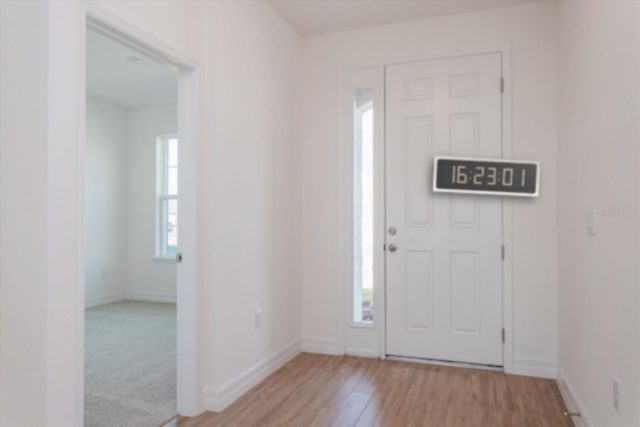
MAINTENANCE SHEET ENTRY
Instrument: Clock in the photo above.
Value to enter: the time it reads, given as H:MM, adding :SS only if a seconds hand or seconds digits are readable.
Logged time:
16:23:01
